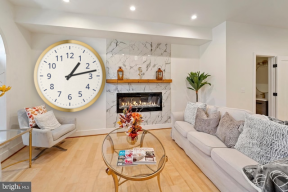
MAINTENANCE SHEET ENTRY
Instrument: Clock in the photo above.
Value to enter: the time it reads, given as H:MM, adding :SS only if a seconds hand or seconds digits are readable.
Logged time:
1:13
